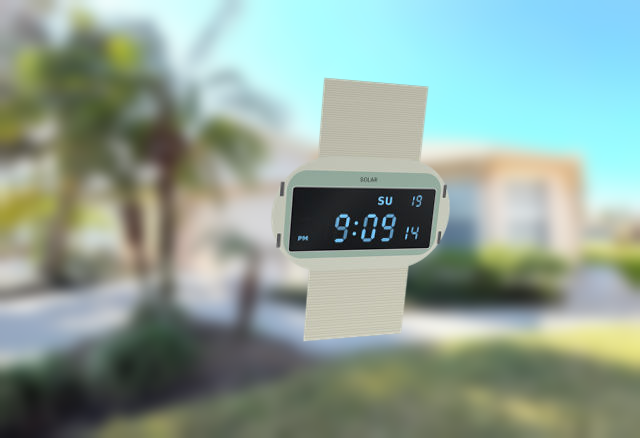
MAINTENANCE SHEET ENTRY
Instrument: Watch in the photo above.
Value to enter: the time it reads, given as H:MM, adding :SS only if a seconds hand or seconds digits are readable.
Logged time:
9:09:14
